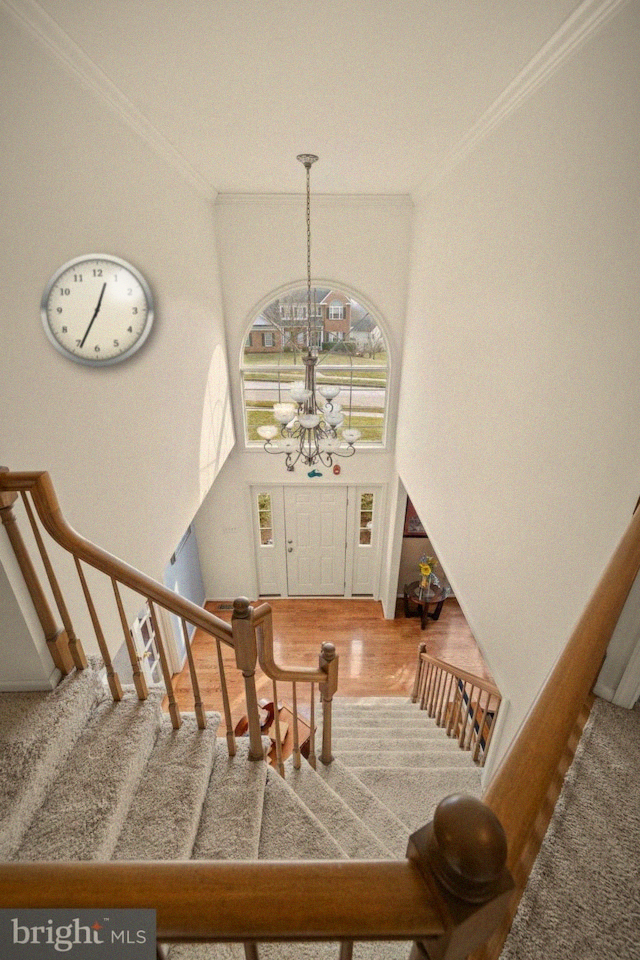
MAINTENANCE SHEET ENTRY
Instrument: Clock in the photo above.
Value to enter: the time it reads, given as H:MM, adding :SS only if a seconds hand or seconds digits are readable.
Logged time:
12:34
